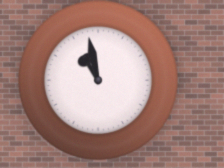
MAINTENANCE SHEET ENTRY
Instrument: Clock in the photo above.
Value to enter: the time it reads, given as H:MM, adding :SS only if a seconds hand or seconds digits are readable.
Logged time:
10:58
